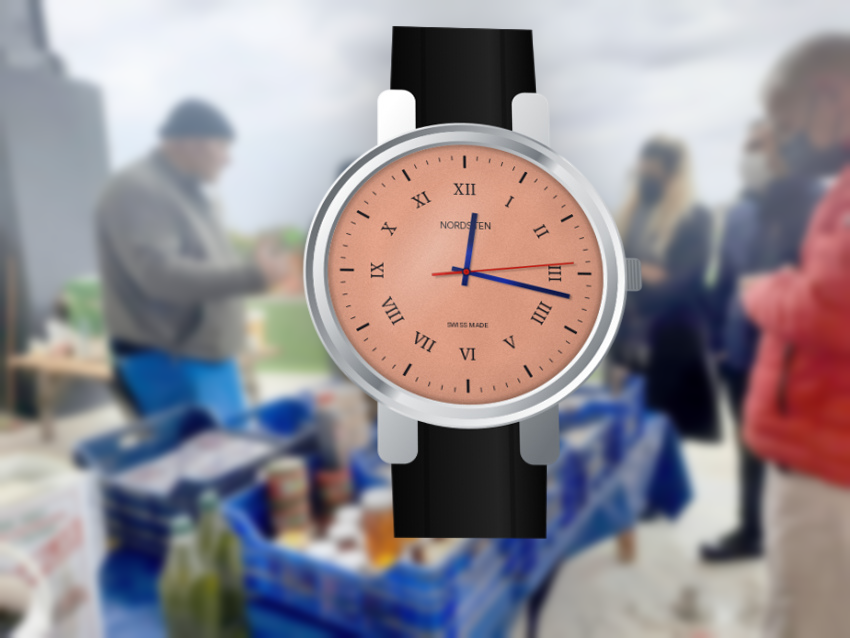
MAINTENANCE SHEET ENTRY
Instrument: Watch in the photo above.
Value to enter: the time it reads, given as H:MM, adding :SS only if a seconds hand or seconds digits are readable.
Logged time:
12:17:14
